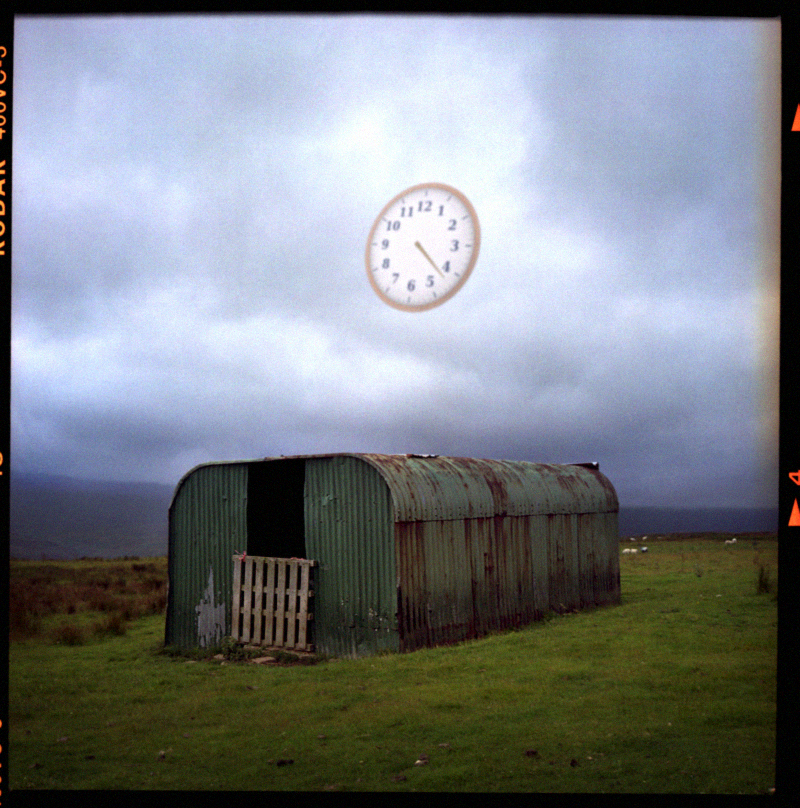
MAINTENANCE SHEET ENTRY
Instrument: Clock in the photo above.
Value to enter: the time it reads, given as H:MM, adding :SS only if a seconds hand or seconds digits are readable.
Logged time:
4:22
